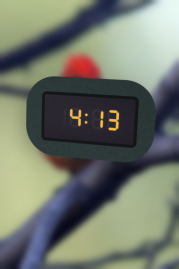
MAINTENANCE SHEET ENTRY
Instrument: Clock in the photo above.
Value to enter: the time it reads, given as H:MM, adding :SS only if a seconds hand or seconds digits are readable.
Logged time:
4:13
